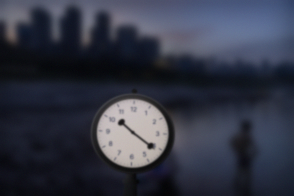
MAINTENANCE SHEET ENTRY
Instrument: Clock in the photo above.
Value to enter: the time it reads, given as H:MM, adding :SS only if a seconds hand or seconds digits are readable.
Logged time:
10:21
